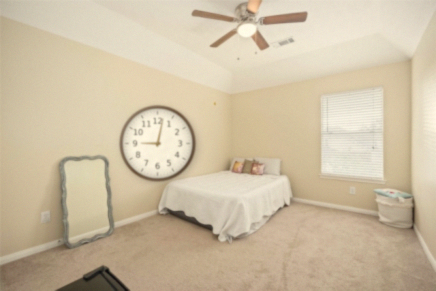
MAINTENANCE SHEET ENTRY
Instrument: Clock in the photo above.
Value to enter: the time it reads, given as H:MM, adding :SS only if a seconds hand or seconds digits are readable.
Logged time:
9:02
